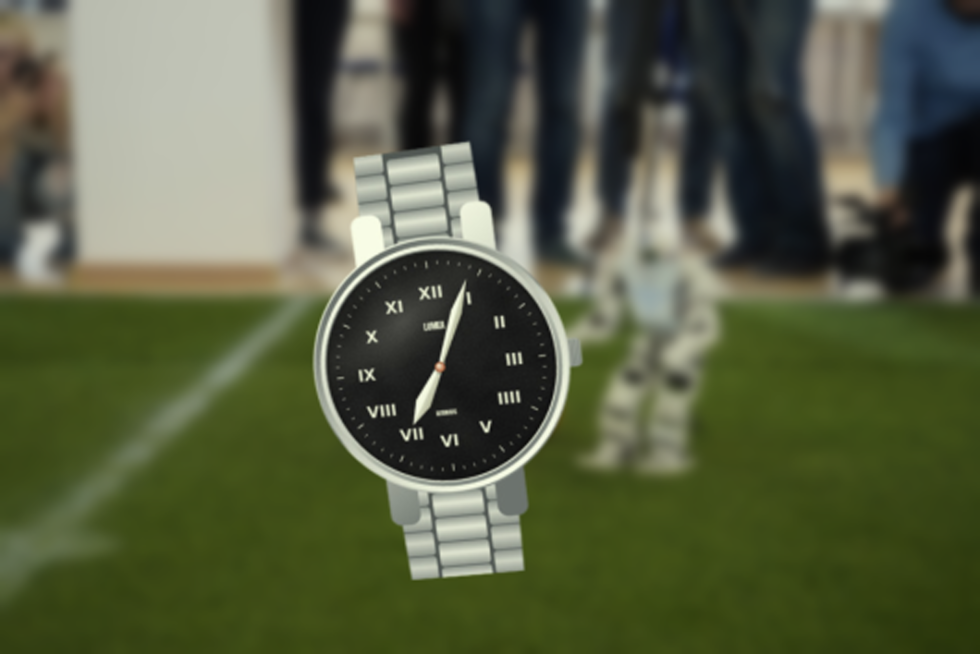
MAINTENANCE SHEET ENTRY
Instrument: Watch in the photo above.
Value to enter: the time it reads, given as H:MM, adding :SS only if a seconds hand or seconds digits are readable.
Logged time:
7:04
